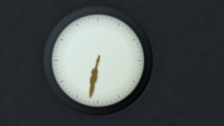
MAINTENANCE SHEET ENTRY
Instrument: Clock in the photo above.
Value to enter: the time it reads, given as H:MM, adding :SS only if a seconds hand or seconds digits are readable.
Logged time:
6:32
